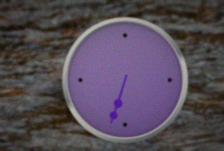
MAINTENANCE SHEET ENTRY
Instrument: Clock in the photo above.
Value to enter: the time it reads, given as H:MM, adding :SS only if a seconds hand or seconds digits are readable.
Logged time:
6:33
